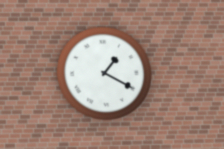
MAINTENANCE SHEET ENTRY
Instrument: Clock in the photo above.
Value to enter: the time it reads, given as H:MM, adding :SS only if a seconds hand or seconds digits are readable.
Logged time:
1:20
